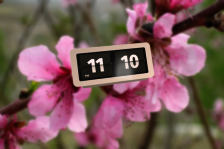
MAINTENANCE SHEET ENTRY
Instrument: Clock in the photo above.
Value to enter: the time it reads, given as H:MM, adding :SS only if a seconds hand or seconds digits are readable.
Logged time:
11:10
